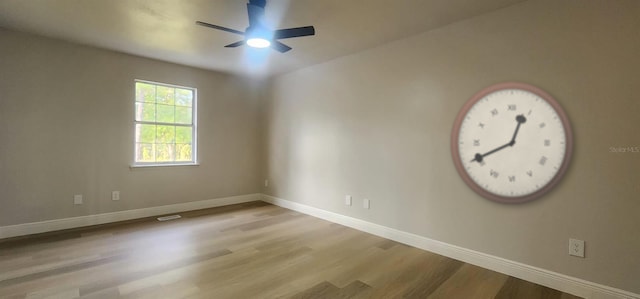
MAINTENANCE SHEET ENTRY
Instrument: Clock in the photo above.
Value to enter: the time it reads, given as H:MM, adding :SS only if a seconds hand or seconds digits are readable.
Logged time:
12:41
